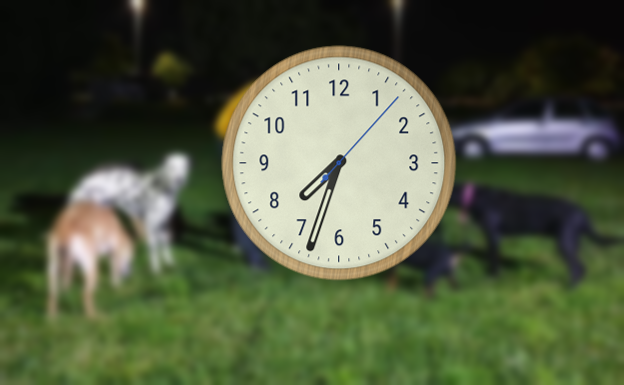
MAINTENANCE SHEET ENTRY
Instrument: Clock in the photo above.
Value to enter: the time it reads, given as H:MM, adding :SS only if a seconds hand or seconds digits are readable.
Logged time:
7:33:07
